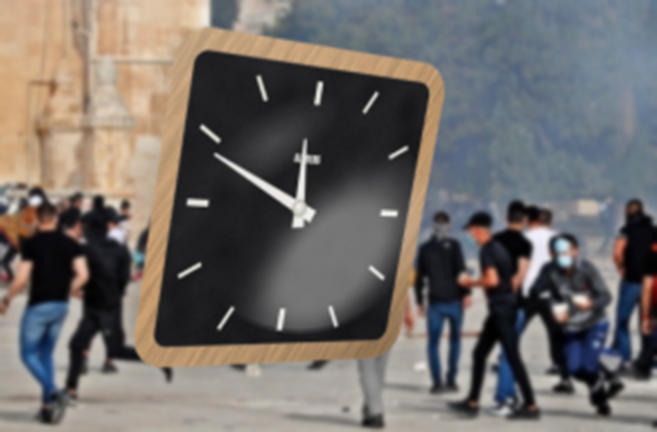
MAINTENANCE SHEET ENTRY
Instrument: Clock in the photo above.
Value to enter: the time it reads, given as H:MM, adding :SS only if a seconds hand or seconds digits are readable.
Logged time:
11:49
